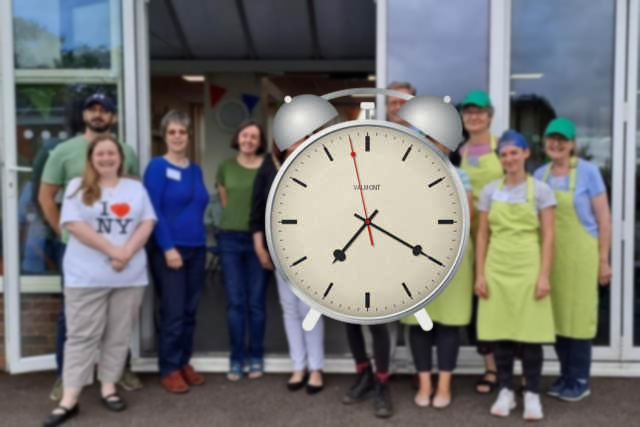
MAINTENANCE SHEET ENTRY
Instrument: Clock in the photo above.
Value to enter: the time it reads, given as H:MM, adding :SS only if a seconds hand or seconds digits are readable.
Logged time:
7:19:58
